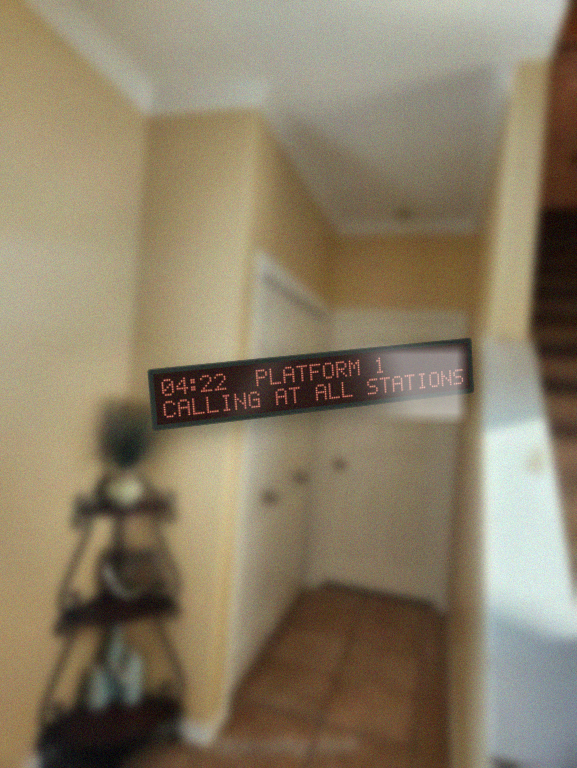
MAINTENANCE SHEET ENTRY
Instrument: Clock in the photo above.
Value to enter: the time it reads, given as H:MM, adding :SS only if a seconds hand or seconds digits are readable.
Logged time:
4:22
